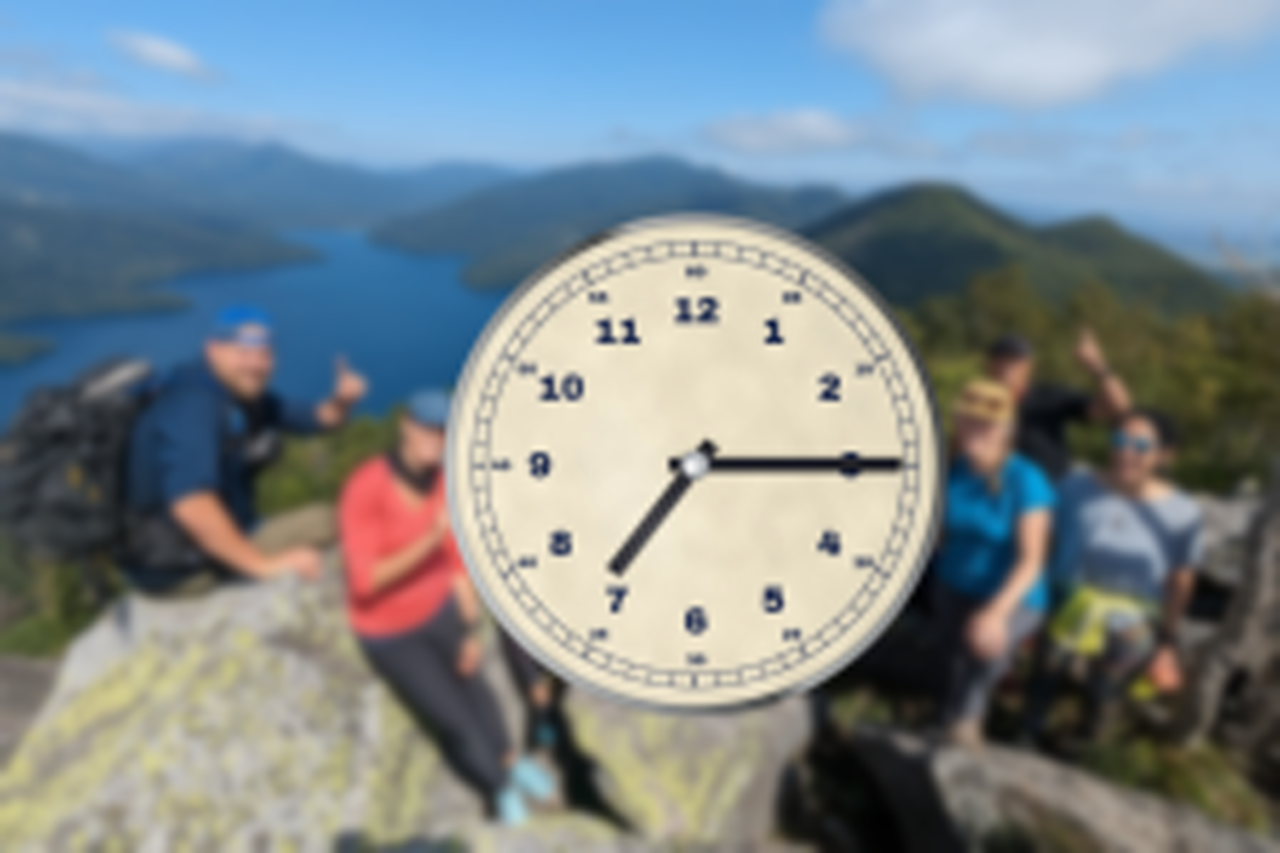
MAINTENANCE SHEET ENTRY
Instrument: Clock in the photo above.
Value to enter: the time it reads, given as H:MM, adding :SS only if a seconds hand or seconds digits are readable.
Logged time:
7:15
